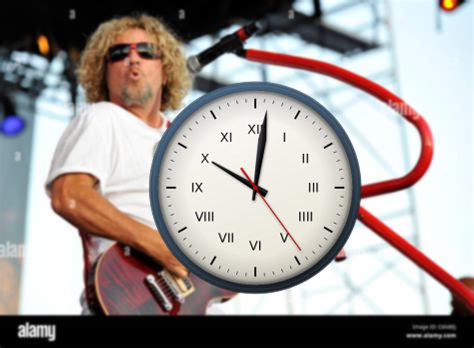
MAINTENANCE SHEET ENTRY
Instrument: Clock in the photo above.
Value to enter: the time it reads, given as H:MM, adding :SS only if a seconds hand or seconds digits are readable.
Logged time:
10:01:24
